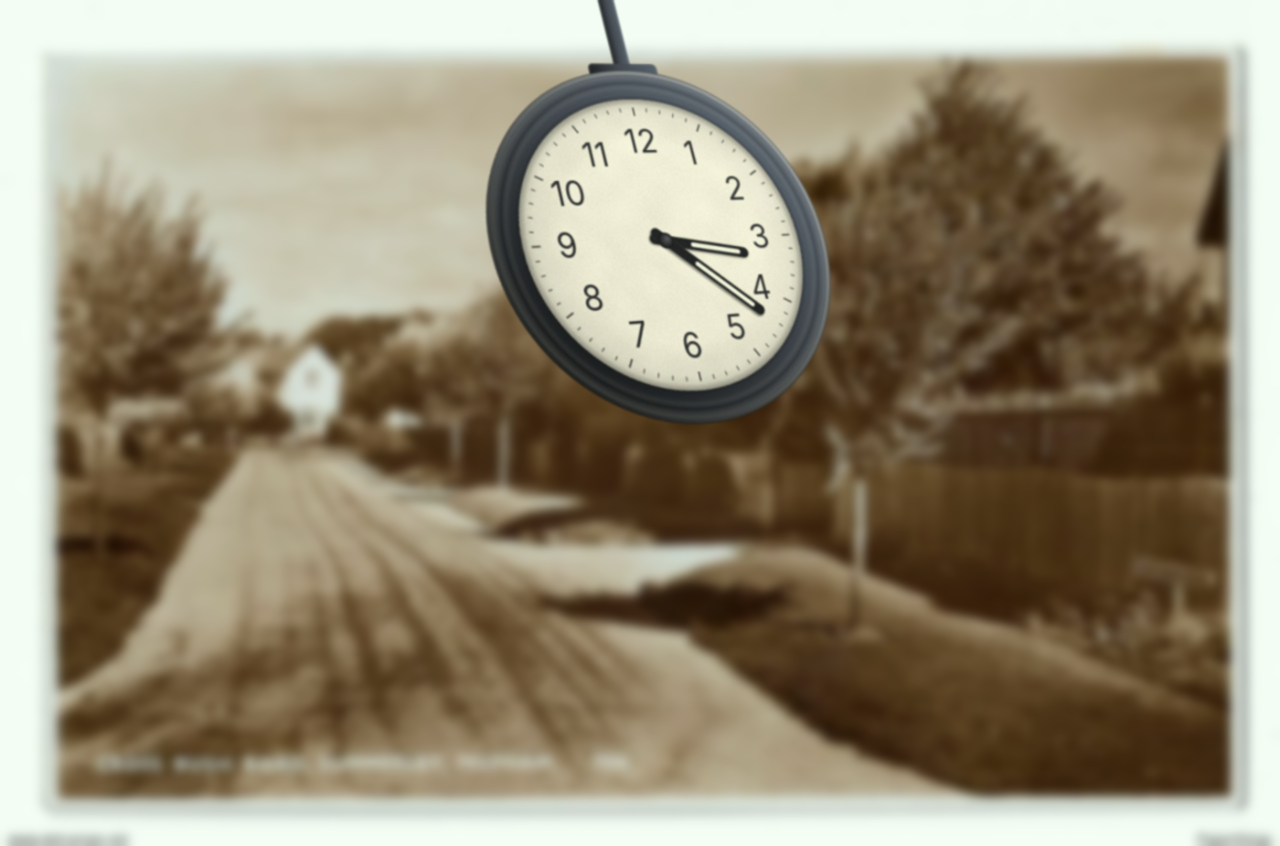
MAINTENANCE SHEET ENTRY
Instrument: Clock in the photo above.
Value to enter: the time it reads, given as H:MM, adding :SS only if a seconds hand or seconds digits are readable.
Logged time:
3:22
